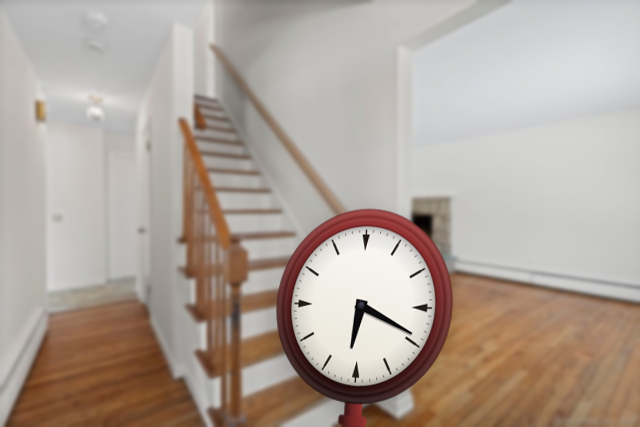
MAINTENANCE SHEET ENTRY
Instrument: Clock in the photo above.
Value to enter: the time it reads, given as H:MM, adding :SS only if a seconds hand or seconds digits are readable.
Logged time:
6:19
